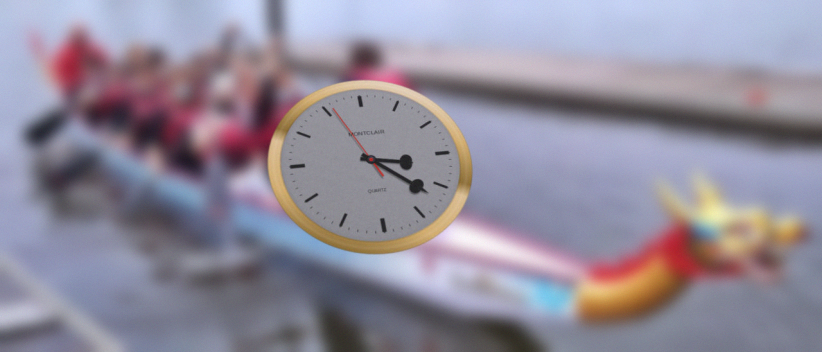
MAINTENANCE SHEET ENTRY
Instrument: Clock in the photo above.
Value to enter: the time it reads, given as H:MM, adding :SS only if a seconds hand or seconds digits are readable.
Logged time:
3:21:56
